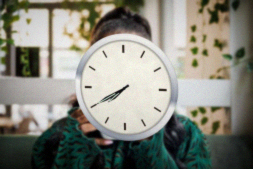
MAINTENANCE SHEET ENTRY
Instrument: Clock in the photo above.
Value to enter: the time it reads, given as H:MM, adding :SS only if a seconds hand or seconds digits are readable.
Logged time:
7:40
